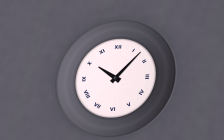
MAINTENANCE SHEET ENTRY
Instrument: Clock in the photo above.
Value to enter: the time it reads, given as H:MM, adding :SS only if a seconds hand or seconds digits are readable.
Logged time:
10:07
